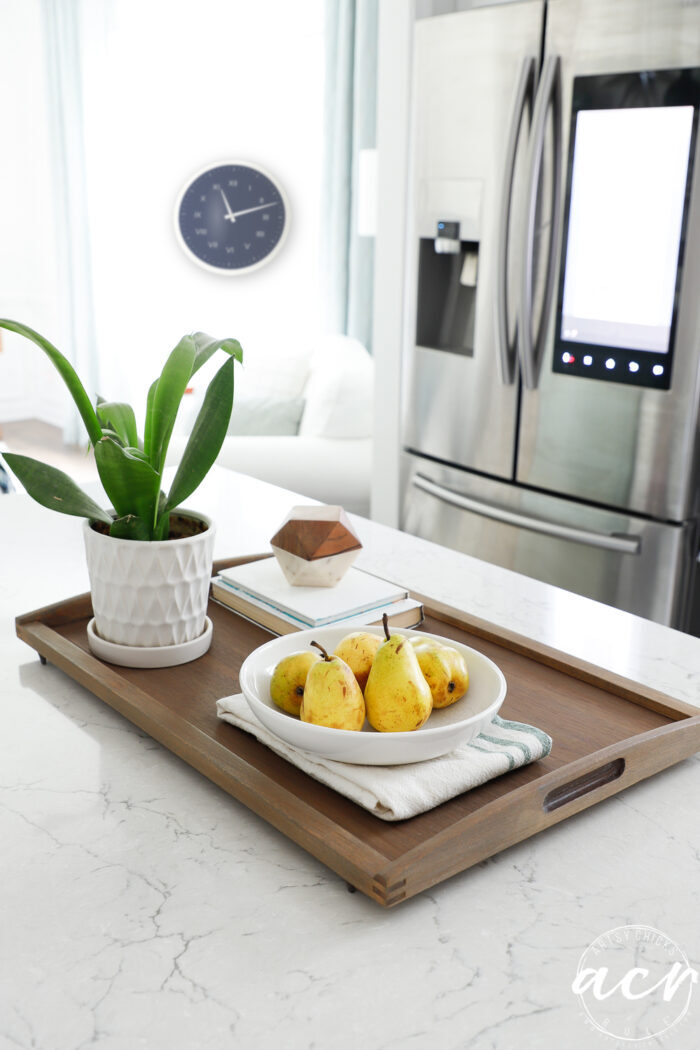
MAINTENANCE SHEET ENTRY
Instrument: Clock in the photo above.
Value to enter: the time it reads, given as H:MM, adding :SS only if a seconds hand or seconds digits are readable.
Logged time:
11:12
